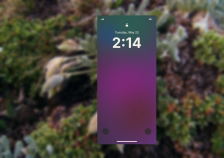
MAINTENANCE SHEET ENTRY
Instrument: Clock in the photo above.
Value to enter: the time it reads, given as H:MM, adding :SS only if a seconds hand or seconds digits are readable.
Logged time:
2:14
